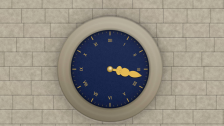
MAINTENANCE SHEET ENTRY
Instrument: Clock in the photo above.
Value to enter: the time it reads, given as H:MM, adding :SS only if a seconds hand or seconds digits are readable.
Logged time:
3:17
